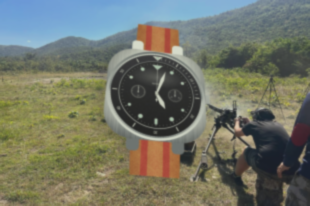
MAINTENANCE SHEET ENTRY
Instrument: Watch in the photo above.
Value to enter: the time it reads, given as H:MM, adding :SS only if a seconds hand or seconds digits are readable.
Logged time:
5:03
